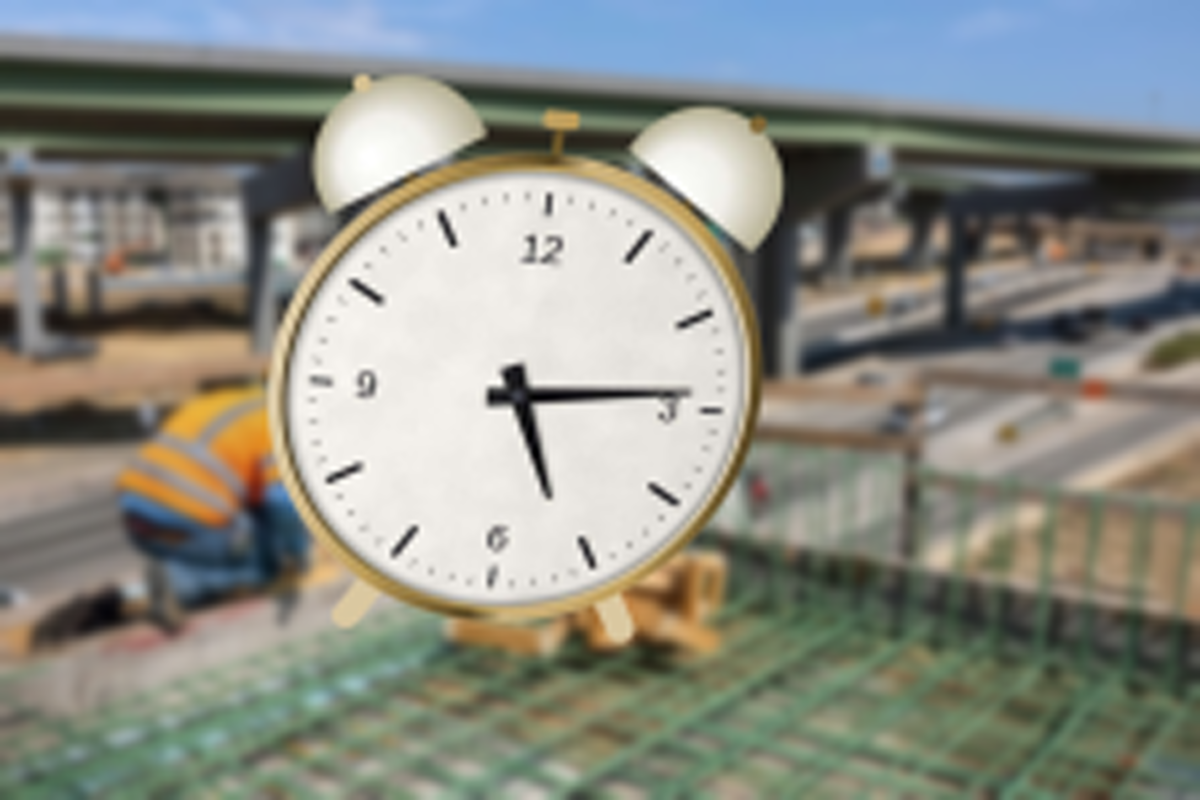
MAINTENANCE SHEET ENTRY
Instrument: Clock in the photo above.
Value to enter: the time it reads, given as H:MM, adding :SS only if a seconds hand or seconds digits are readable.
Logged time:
5:14
